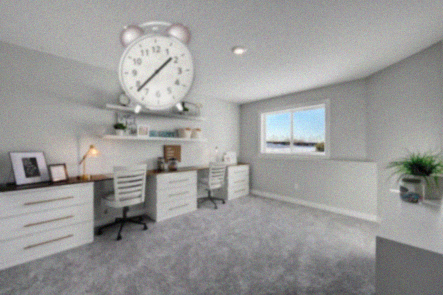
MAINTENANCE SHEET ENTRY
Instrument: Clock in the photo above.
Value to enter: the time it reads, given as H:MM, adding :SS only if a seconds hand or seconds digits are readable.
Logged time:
1:38
